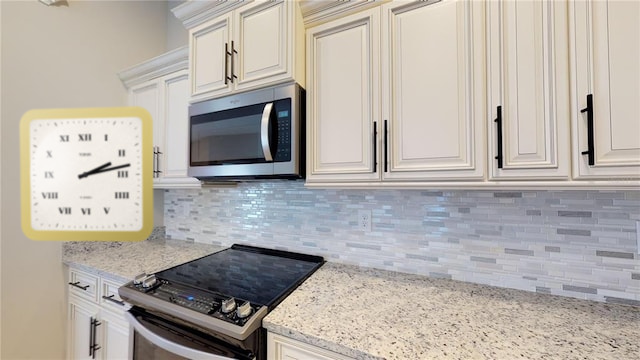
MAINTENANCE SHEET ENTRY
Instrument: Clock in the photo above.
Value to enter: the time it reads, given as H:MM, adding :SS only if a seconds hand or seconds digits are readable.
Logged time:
2:13
